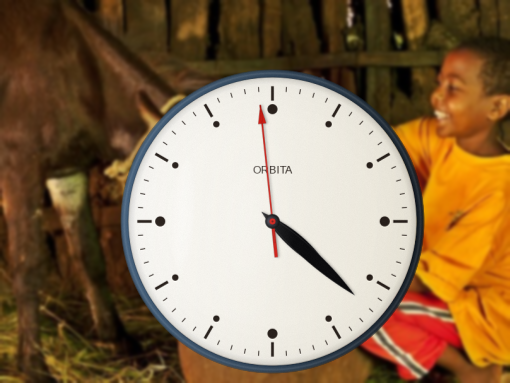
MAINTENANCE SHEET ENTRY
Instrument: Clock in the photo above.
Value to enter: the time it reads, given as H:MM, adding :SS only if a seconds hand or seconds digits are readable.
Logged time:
4:21:59
